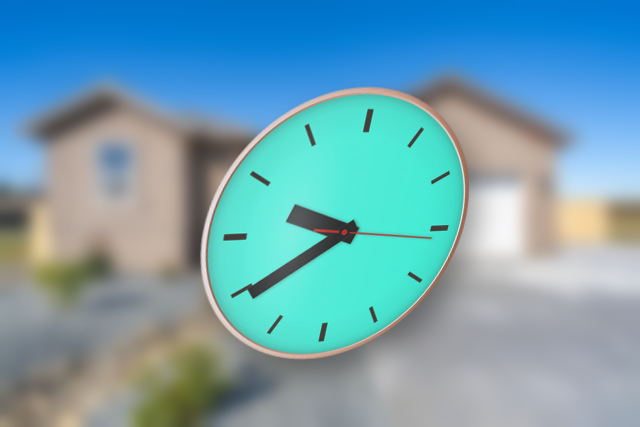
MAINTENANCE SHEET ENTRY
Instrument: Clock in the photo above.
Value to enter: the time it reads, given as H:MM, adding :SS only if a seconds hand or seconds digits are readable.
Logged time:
9:39:16
